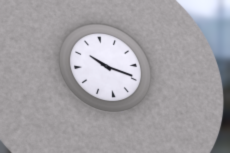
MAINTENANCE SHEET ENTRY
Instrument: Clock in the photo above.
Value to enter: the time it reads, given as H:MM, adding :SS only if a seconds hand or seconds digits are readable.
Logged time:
10:19
